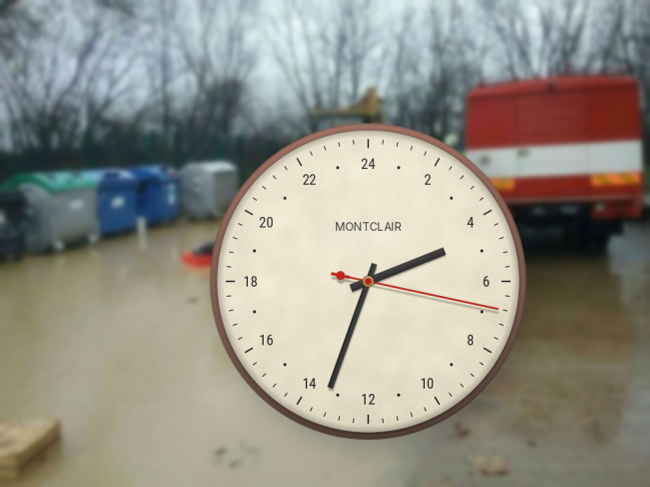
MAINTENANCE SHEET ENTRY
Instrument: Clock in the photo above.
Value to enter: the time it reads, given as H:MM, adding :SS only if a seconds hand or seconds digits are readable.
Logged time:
4:33:17
